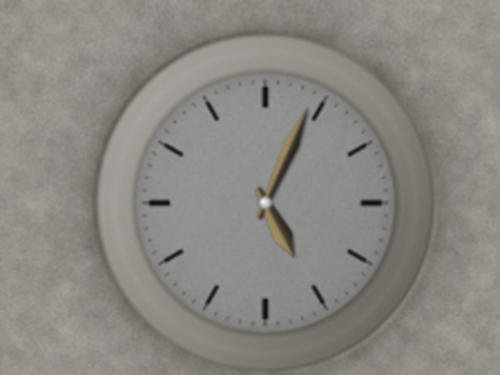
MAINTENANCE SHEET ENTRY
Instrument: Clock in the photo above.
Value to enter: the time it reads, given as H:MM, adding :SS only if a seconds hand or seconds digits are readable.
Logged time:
5:04
